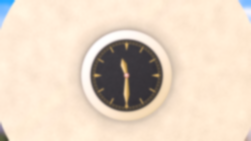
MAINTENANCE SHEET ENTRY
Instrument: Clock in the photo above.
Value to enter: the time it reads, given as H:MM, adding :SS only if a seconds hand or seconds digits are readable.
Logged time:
11:30
